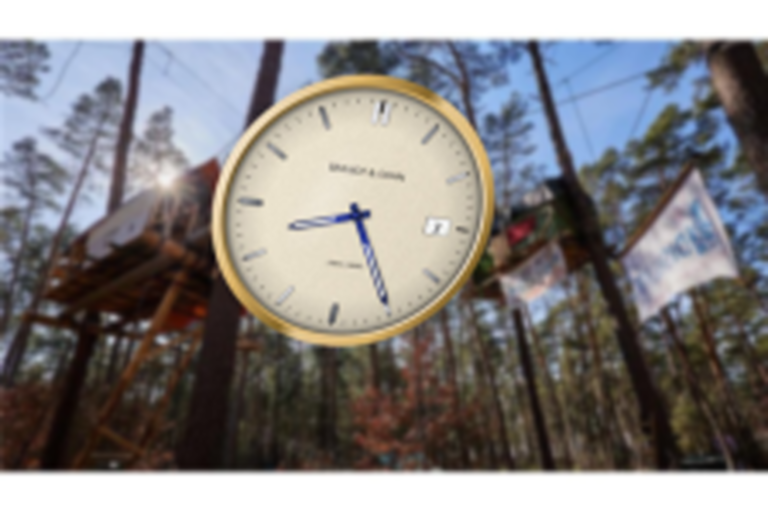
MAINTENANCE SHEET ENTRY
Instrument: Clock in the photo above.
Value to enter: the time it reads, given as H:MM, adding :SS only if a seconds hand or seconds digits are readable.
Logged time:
8:25
